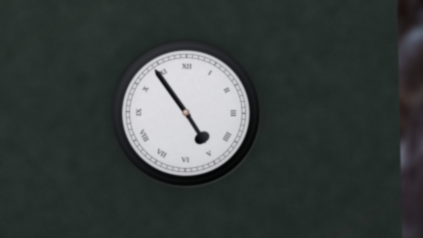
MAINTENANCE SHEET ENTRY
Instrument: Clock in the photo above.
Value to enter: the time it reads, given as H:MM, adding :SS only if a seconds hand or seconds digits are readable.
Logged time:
4:54
